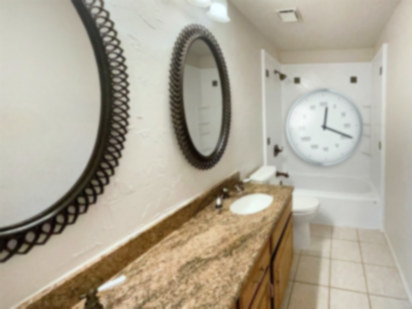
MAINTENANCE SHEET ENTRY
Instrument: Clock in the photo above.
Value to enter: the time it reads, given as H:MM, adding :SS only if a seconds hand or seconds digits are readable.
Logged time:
12:19
